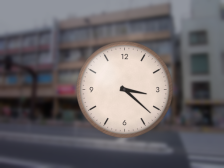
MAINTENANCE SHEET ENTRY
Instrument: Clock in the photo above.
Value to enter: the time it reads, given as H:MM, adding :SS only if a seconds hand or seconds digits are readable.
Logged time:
3:22
